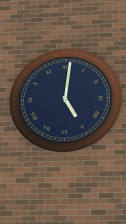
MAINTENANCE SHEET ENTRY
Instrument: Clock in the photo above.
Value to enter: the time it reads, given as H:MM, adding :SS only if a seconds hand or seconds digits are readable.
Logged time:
5:01
